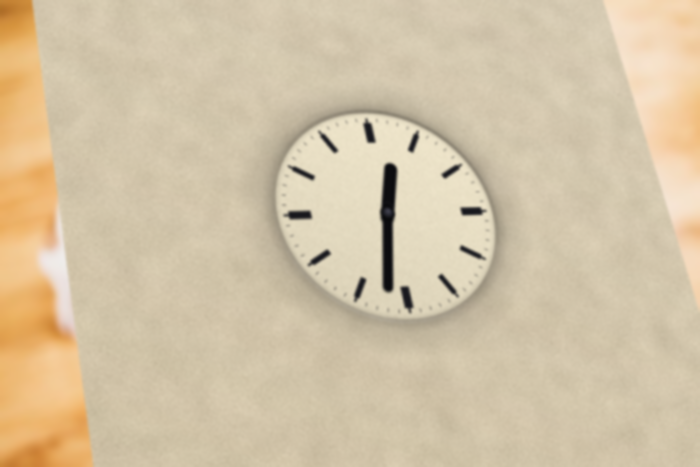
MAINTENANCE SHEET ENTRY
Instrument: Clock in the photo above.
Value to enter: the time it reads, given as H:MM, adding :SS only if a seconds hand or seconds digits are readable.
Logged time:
12:32
